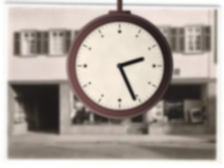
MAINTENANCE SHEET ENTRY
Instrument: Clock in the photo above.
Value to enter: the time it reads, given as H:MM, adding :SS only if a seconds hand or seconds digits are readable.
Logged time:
2:26
